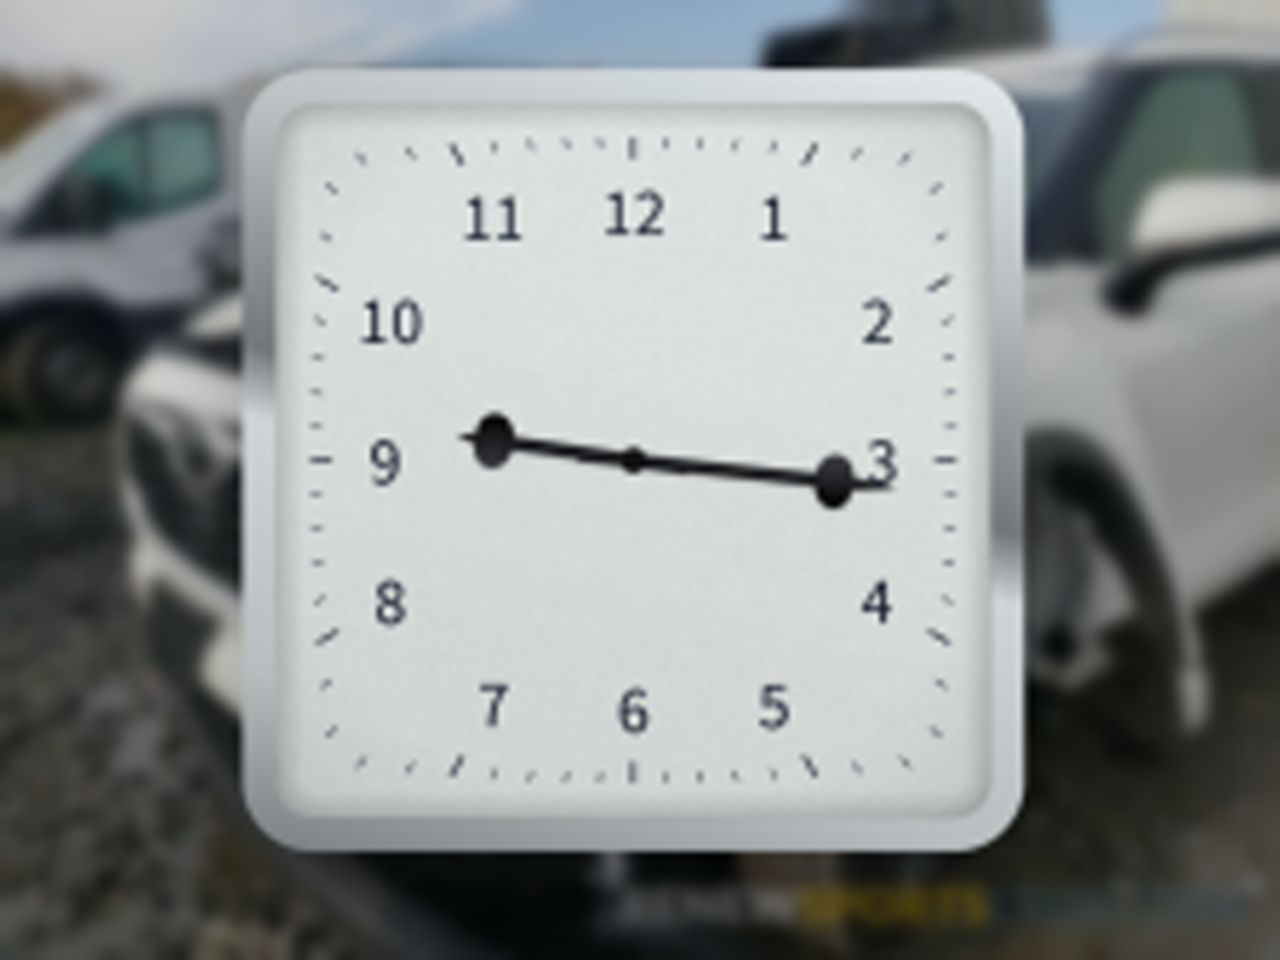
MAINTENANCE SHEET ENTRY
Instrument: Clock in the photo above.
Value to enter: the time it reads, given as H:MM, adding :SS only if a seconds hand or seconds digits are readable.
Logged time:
9:16
